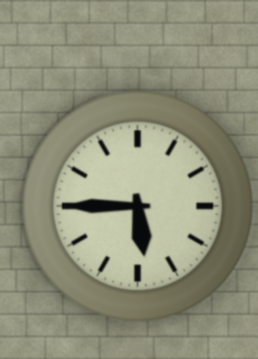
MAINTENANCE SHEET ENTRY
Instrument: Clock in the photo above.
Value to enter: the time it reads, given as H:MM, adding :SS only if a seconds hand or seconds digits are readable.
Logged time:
5:45
